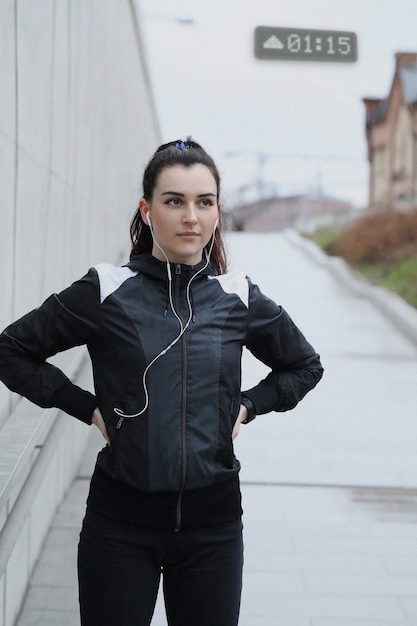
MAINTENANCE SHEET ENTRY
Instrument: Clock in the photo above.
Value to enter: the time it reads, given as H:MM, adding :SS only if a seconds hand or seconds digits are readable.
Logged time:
1:15
